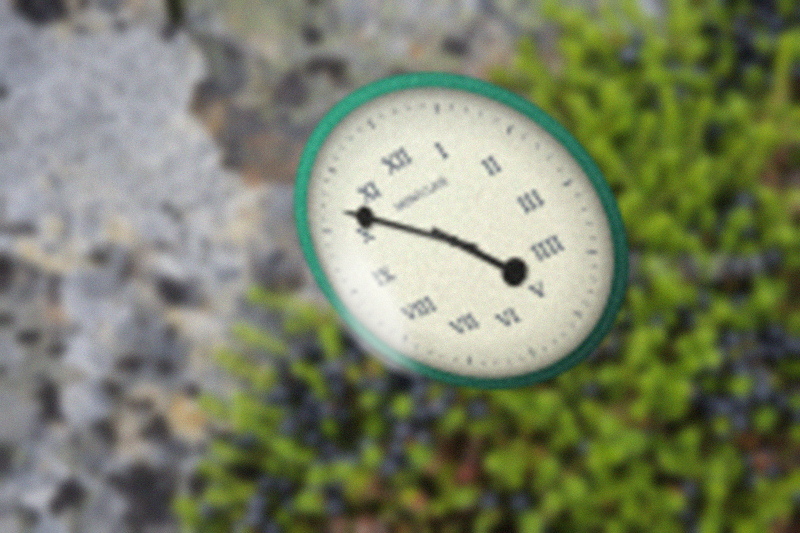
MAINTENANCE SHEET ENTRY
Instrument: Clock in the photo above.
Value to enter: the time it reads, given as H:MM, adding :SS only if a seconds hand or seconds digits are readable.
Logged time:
4:52
